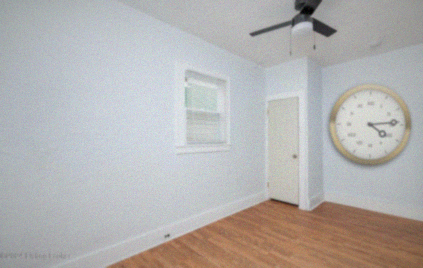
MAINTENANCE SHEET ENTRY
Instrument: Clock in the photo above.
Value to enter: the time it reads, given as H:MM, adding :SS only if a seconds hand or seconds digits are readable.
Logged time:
4:14
